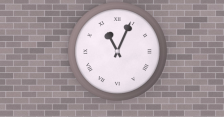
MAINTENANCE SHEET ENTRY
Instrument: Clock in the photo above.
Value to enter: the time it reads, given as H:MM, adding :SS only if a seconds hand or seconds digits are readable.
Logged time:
11:04
